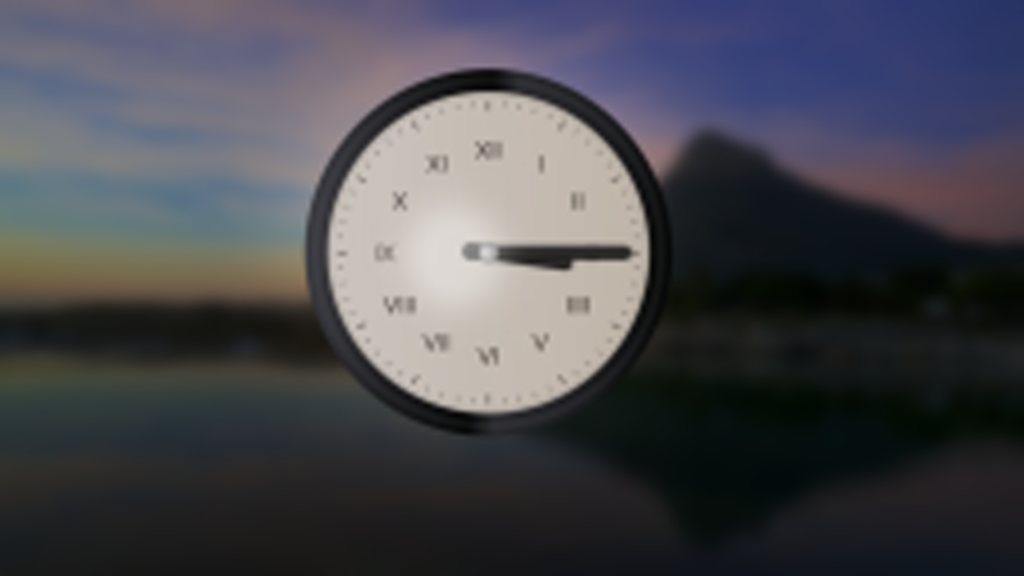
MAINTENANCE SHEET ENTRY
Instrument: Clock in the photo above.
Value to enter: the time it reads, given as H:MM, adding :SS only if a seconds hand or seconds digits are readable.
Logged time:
3:15
